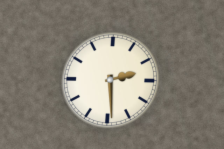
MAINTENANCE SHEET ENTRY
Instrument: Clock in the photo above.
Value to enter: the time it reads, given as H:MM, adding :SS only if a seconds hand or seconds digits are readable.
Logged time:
2:29
